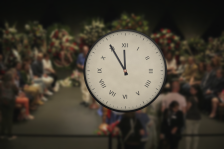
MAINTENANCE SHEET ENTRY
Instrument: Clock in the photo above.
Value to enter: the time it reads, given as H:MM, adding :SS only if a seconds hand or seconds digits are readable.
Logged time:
11:55
